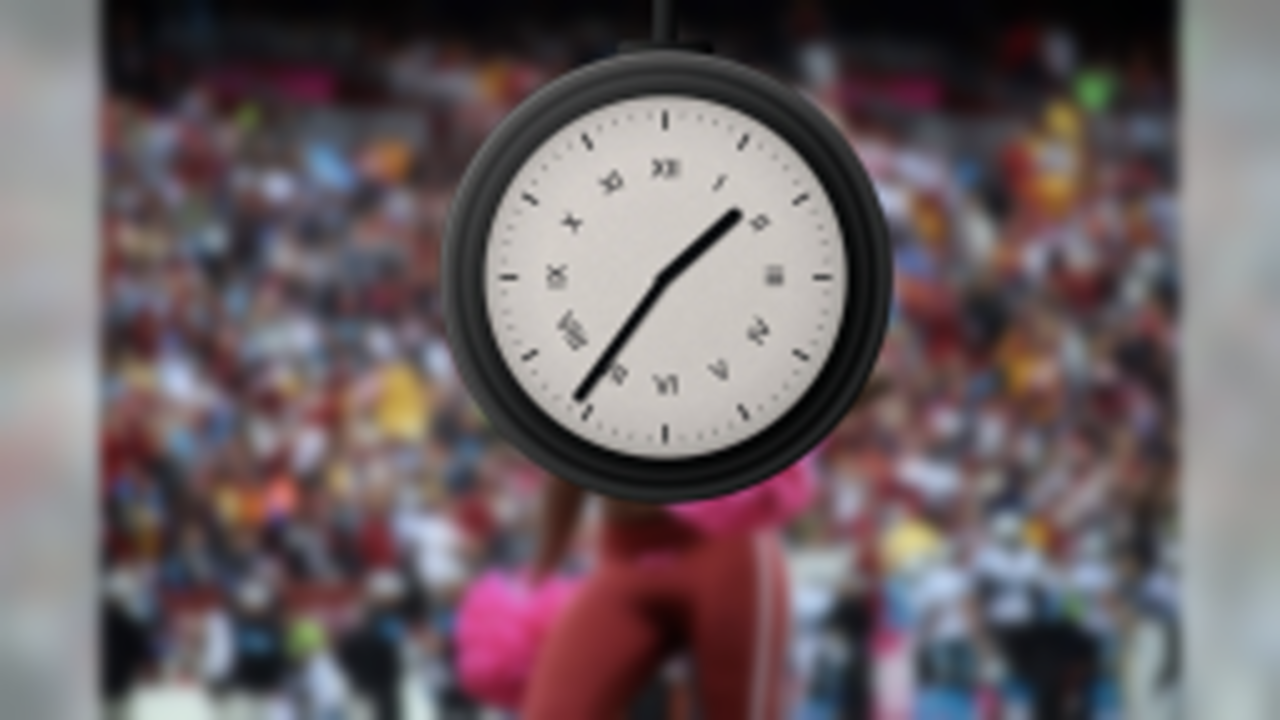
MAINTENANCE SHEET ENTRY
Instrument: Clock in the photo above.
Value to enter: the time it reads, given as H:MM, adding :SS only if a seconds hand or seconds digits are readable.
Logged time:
1:36
